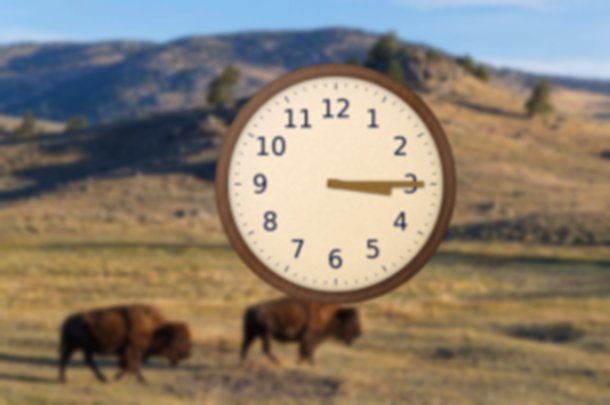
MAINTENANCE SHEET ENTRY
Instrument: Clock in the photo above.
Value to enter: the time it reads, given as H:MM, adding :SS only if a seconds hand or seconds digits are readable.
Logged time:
3:15
